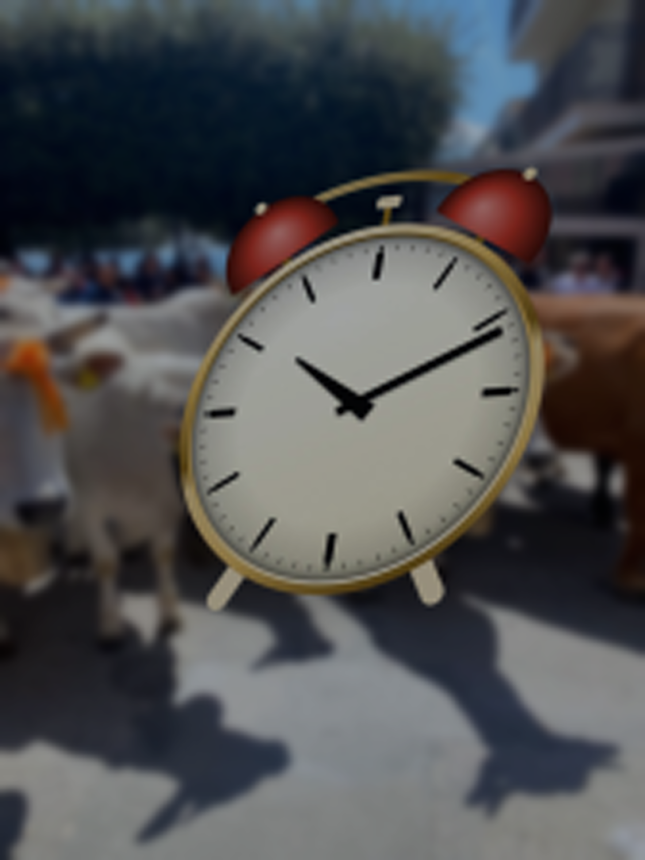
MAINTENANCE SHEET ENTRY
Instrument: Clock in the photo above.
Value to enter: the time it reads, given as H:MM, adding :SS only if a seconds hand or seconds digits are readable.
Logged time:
10:11
